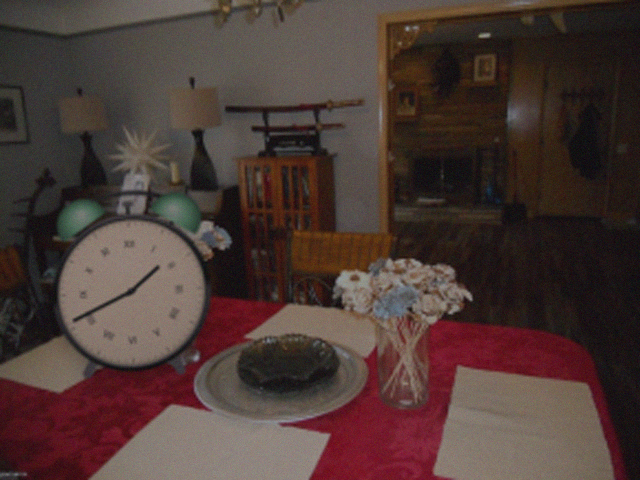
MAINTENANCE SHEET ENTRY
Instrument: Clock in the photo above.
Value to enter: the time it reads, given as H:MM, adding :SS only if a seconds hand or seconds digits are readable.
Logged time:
1:41
